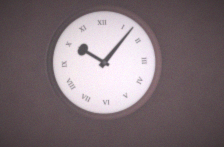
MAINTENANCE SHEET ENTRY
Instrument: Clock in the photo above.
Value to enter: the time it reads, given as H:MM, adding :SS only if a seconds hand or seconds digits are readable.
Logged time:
10:07
